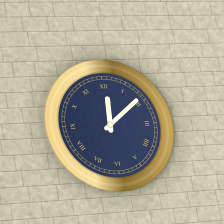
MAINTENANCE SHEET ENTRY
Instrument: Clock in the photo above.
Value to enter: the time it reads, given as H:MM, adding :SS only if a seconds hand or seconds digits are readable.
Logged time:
12:09
